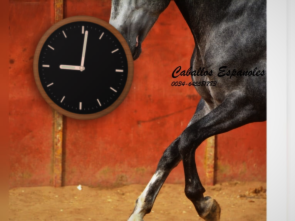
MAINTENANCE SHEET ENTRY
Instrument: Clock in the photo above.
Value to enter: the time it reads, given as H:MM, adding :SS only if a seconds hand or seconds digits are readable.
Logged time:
9:01
